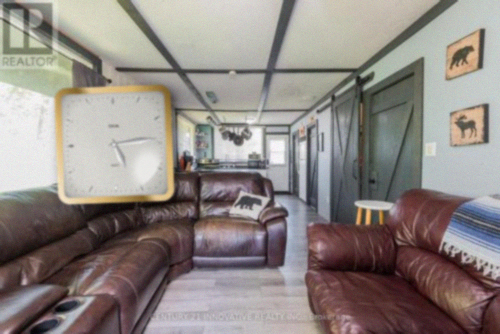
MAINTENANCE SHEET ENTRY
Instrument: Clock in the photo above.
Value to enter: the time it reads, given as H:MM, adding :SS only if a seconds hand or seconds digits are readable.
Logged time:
5:14
